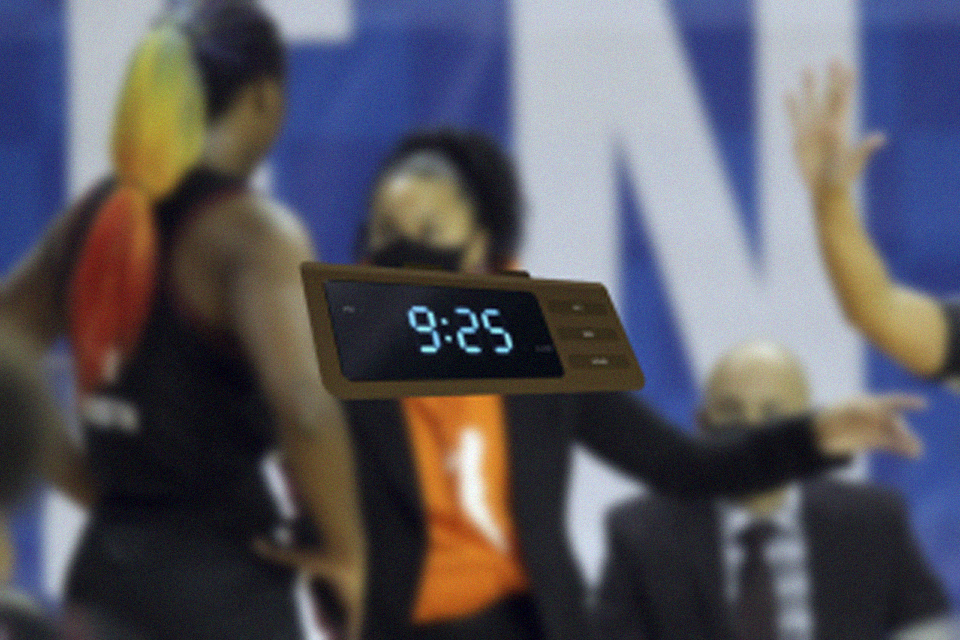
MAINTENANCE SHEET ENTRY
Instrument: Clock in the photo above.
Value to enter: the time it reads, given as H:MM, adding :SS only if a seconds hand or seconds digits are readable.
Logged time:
9:25
